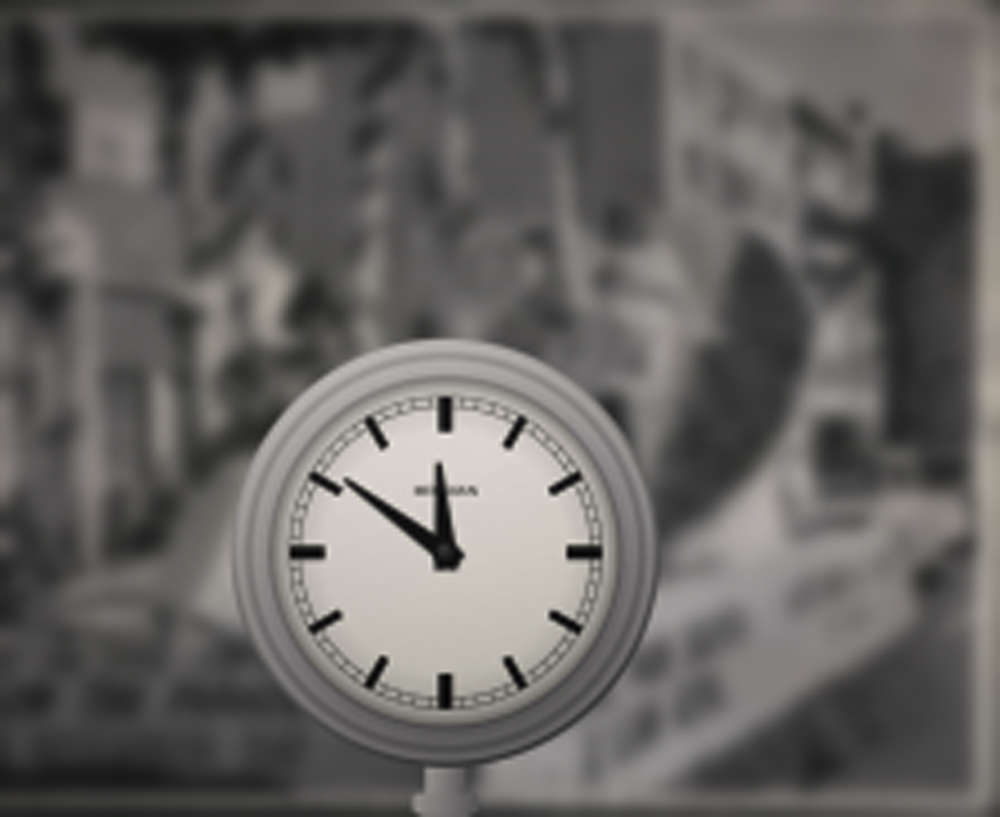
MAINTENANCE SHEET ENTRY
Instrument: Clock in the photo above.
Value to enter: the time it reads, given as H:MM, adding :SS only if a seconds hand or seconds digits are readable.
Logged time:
11:51
